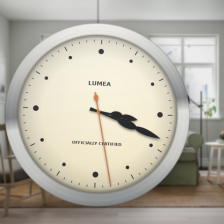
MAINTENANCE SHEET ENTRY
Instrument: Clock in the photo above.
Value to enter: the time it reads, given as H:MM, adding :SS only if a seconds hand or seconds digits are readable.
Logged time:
3:18:28
